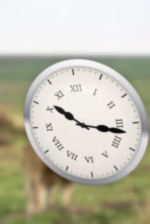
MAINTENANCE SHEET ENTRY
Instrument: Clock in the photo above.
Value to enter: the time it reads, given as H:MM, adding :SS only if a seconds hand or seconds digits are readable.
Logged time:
10:17
